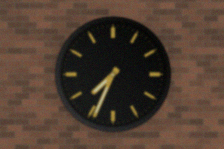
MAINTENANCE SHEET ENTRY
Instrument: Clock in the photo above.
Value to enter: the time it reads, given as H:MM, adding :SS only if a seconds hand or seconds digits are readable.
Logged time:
7:34
